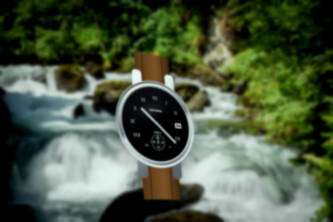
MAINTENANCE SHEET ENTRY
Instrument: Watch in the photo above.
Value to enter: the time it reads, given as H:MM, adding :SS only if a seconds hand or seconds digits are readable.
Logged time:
10:22
